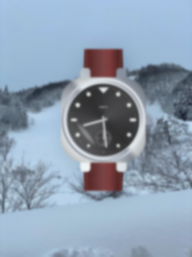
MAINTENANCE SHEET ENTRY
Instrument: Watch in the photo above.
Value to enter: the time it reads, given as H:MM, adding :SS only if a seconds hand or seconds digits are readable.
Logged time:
8:29
